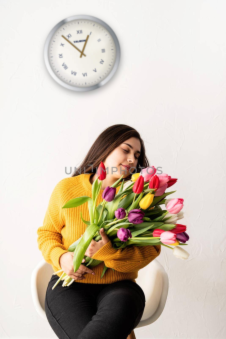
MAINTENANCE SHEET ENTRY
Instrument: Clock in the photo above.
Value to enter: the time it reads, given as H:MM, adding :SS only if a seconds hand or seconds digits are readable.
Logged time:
12:53
